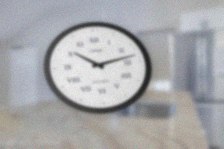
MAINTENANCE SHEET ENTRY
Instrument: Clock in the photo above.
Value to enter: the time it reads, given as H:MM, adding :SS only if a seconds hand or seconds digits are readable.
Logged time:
10:13
